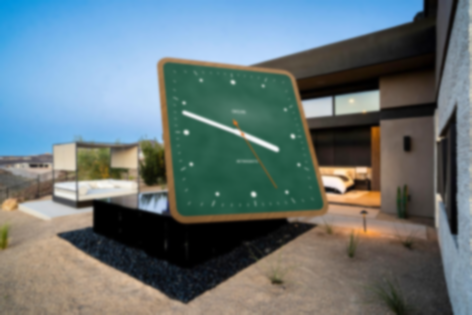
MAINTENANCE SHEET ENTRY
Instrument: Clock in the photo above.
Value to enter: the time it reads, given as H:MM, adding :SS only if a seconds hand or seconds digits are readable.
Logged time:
3:48:26
